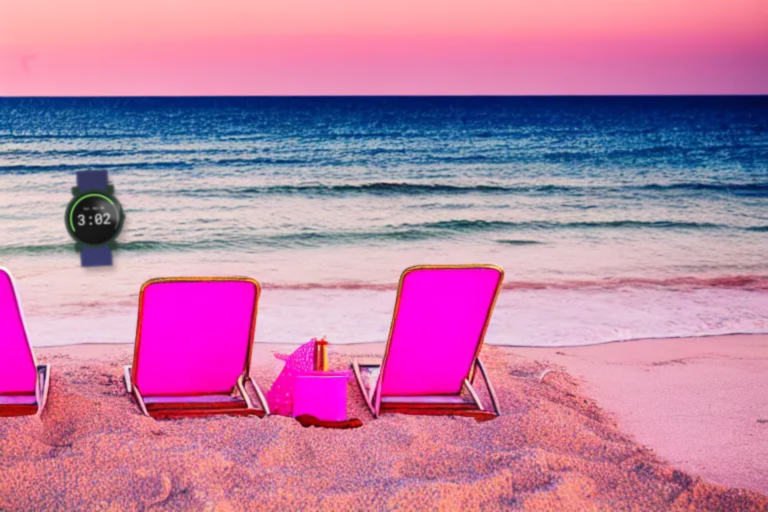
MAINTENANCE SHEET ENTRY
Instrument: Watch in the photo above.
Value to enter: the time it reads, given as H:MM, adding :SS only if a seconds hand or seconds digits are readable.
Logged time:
3:02
